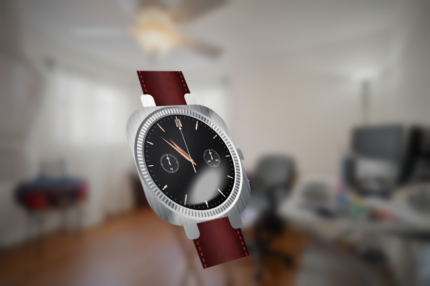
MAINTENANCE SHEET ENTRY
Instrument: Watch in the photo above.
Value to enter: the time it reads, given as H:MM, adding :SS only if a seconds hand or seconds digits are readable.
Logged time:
10:53
